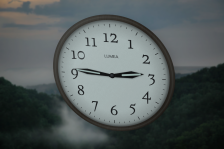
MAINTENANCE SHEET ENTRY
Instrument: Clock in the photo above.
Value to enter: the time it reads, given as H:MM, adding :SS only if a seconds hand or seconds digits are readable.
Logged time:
2:46
